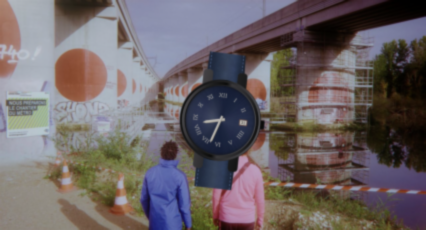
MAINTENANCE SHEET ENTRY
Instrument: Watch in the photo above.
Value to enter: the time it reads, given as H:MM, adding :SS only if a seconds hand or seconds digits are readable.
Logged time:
8:33
